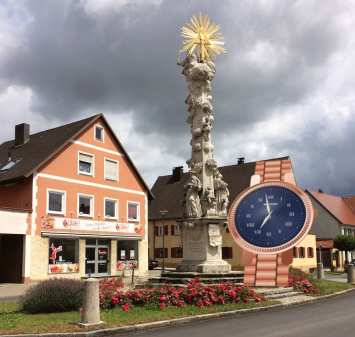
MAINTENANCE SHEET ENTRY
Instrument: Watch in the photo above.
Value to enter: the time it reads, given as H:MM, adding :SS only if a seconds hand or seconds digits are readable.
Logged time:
6:58
